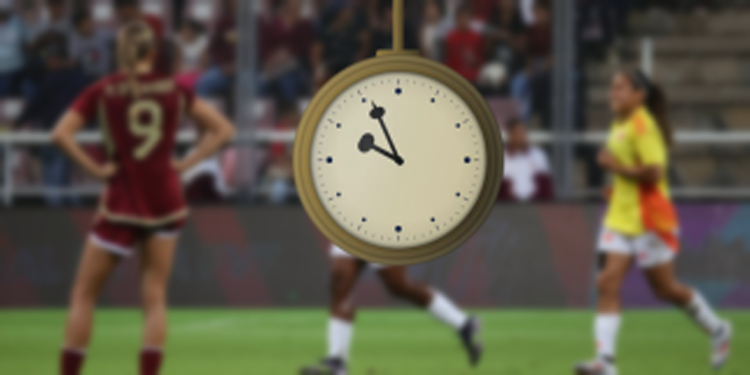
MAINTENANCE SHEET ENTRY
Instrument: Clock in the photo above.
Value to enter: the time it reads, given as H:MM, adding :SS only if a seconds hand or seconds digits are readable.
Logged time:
9:56
